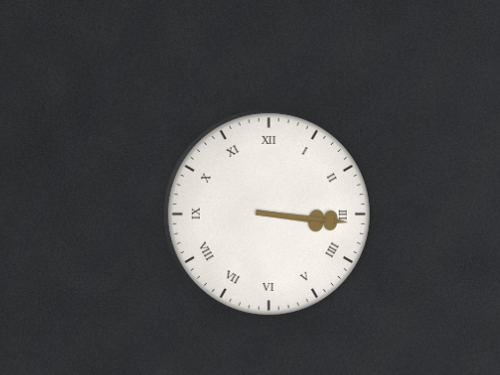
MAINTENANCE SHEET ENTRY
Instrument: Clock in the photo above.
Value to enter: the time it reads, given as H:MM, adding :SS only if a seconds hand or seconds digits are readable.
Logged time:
3:16
